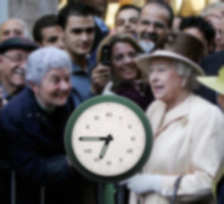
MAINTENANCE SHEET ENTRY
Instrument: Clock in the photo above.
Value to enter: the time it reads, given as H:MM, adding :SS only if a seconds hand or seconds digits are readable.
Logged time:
6:45
